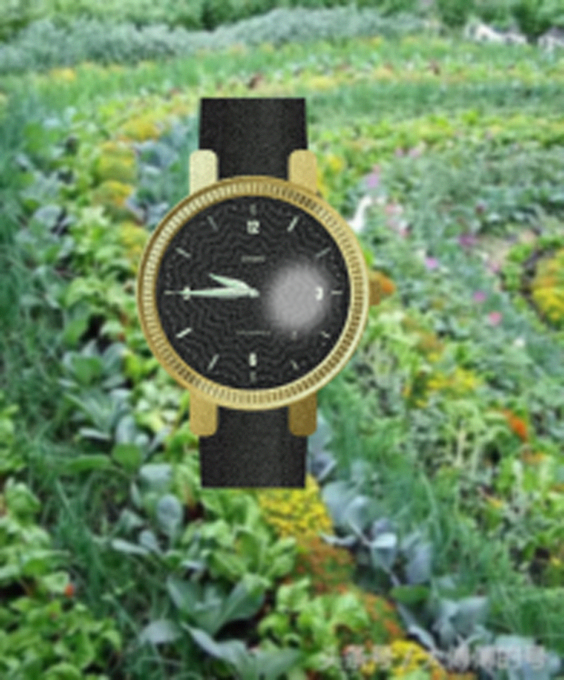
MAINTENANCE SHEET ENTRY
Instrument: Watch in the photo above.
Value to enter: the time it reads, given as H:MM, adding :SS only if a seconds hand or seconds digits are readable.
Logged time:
9:45
